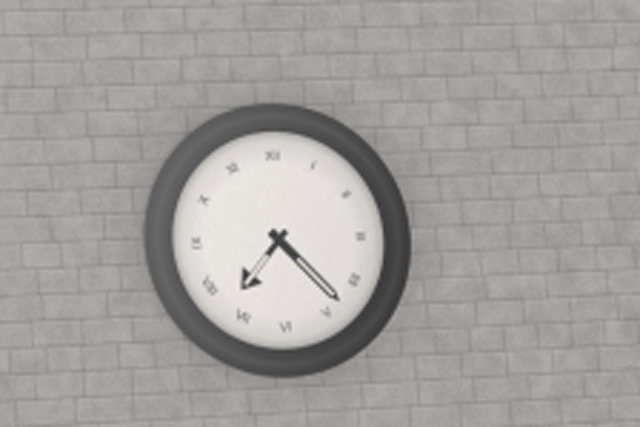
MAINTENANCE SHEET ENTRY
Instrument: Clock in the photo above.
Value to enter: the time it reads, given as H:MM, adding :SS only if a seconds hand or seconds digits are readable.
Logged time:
7:23
